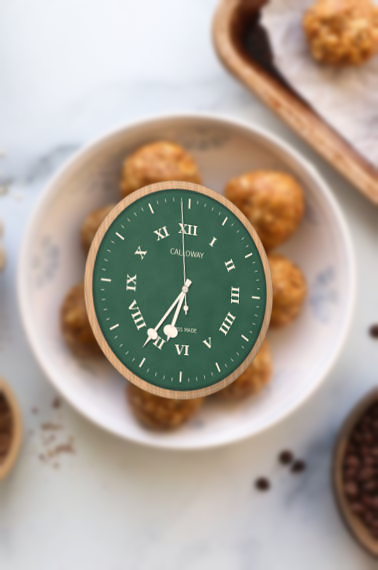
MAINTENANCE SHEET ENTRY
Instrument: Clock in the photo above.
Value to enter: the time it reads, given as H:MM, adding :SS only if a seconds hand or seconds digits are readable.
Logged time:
6:35:59
